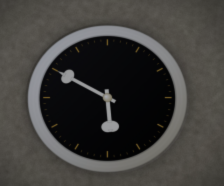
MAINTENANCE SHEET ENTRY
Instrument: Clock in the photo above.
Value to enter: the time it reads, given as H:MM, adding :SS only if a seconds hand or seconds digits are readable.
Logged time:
5:50
